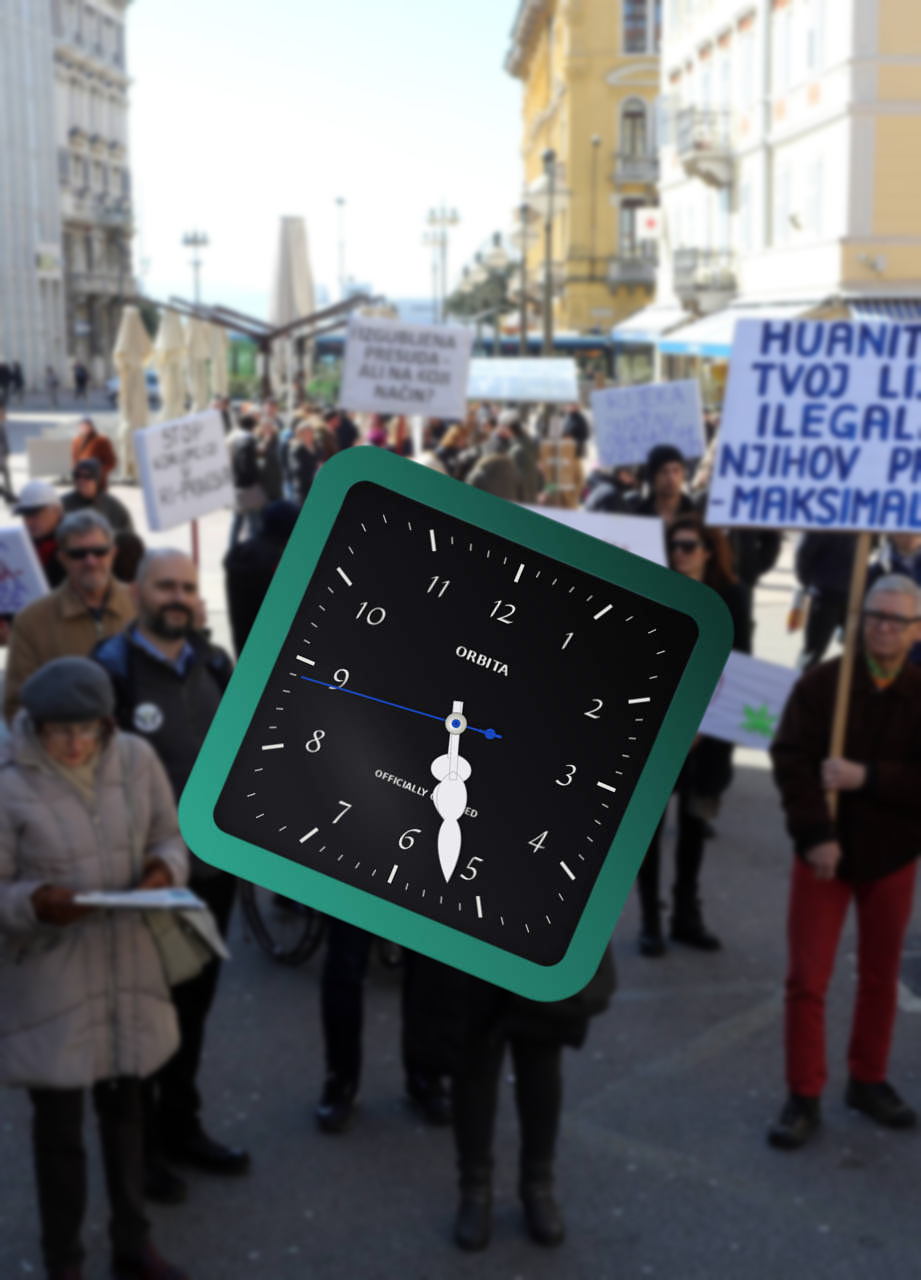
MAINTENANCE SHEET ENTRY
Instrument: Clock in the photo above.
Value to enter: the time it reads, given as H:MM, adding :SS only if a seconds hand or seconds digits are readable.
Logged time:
5:26:44
